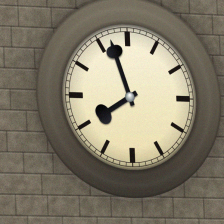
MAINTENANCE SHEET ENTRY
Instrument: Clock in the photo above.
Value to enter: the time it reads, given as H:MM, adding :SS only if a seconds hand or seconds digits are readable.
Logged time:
7:57
